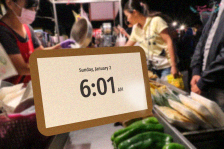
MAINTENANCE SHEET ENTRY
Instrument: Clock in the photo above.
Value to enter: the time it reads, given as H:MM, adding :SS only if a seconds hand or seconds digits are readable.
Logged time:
6:01
